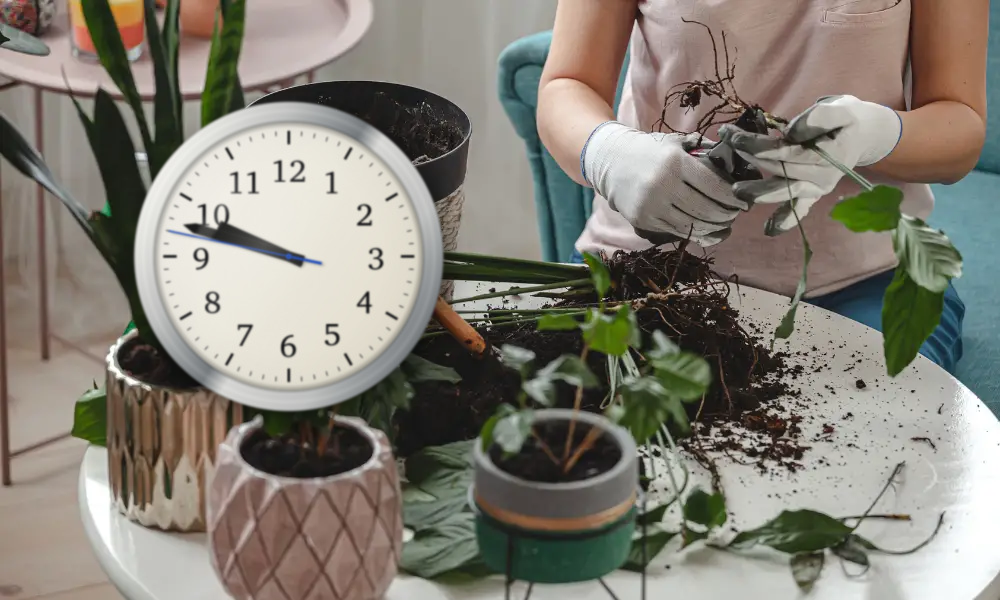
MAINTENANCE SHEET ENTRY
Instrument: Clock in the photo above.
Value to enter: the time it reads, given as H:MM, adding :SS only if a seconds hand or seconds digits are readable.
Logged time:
9:47:47
